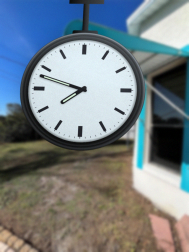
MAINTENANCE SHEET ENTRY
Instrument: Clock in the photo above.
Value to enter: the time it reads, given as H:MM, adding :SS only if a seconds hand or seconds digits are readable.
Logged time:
7:48
